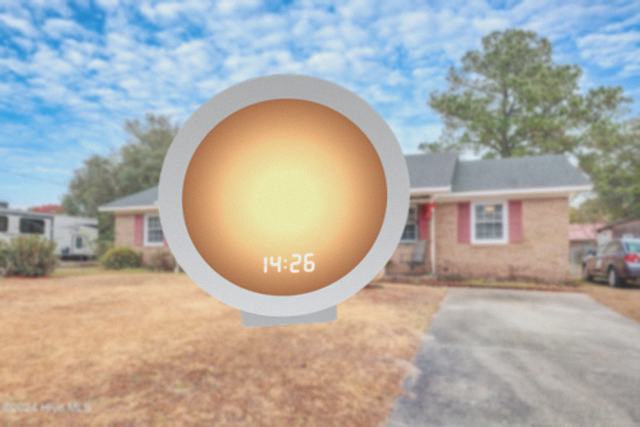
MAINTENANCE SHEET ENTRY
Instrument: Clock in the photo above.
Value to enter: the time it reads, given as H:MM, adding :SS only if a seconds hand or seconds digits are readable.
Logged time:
14:26
